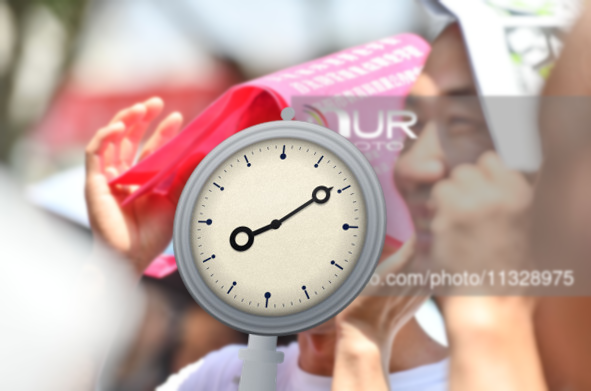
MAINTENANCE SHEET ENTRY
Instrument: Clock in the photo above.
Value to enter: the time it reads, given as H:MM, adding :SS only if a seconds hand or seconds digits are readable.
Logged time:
8:09
